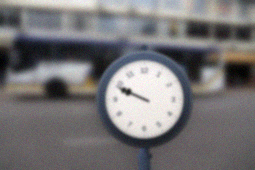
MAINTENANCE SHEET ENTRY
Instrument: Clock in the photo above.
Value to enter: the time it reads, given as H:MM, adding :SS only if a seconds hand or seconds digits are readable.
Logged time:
9:49
